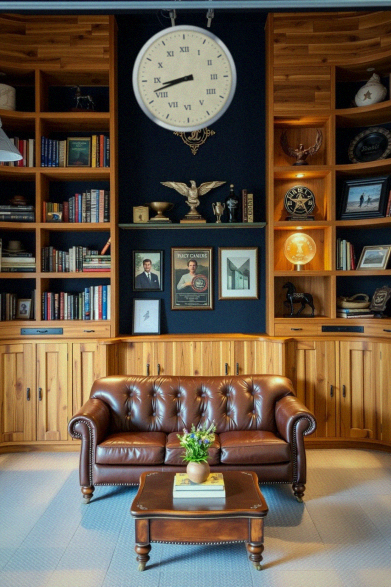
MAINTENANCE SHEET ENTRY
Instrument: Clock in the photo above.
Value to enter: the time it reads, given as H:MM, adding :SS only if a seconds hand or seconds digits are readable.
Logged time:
8:42
